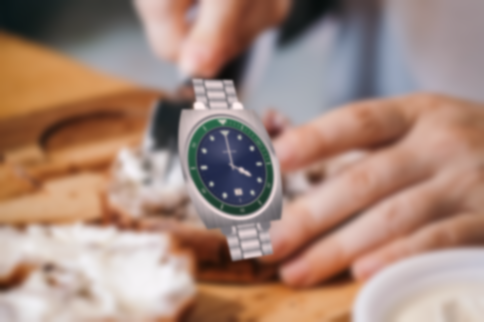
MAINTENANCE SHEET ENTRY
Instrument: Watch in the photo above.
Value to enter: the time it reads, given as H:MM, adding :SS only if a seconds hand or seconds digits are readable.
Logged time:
4:00
